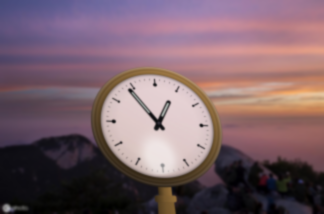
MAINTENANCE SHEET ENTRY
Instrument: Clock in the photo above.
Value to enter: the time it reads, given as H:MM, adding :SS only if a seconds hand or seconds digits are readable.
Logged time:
12:54
